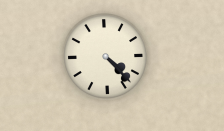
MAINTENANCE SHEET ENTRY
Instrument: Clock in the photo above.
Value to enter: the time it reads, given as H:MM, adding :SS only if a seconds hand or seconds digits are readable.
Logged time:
4:23
